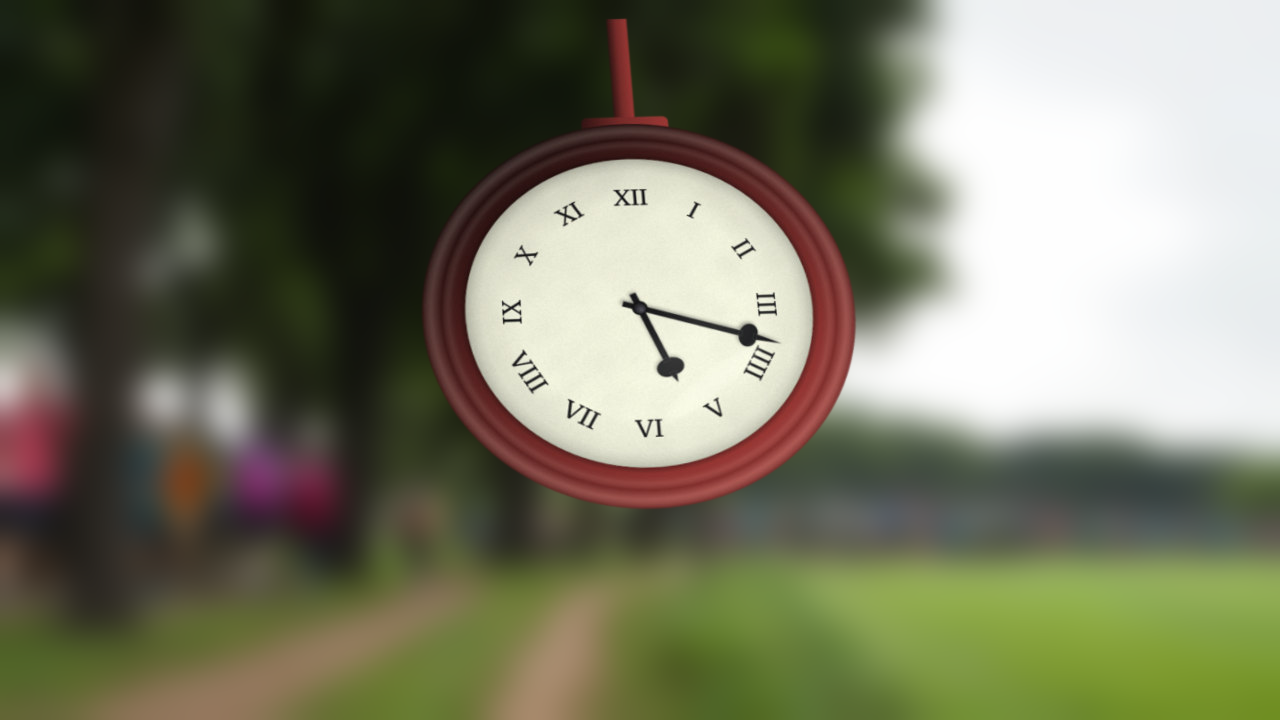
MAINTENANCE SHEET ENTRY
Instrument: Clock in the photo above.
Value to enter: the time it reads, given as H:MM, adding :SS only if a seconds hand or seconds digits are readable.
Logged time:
5:18
